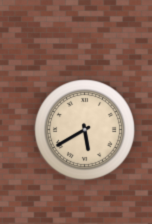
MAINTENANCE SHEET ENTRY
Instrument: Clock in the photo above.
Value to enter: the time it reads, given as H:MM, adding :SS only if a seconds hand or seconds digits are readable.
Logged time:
5:40
